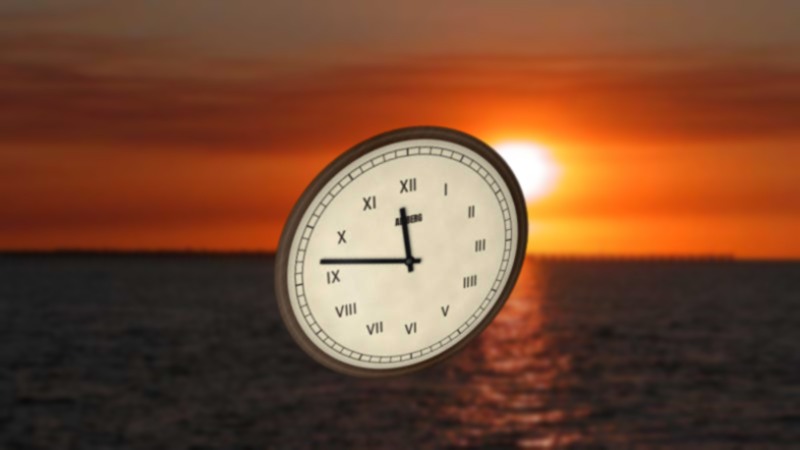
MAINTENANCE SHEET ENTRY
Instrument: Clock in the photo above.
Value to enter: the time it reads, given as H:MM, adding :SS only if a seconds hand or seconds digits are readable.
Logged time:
11:47
